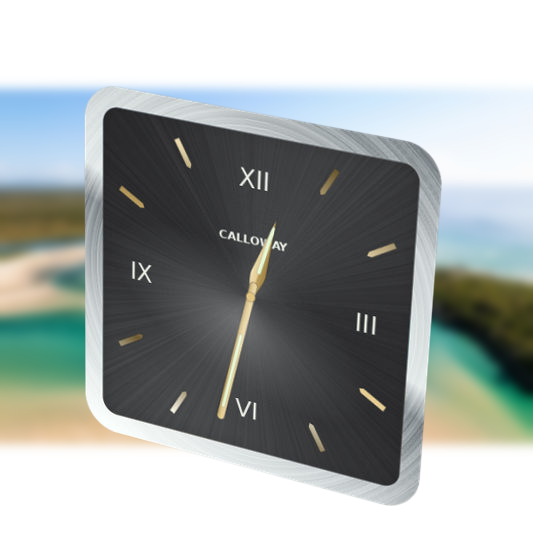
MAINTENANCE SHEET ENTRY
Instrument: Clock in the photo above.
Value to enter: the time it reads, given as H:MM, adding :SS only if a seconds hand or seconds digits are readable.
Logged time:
12:32
